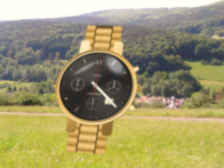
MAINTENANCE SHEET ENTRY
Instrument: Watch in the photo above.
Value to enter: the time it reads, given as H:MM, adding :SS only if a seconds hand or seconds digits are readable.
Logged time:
4:22
